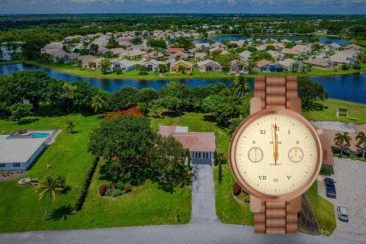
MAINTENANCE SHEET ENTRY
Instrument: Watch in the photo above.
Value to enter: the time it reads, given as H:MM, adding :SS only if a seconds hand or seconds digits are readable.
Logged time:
11:59
